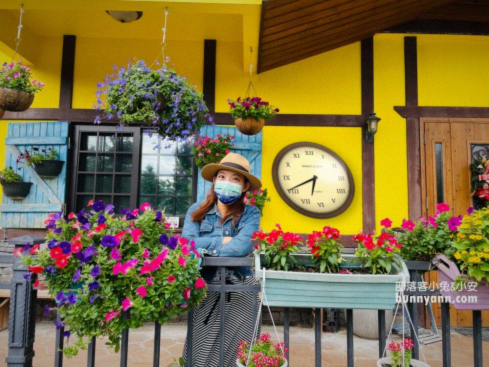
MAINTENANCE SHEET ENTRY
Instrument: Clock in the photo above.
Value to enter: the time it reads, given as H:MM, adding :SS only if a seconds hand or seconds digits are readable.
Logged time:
6:41
